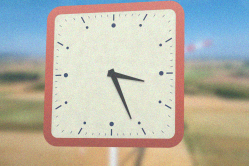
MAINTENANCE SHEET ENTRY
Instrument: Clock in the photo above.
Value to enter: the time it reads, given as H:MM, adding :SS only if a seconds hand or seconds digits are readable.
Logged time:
3:26
